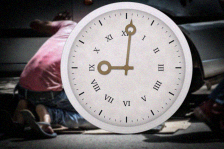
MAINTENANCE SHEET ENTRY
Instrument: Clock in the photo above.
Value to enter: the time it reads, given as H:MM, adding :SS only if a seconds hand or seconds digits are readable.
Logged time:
9:01
